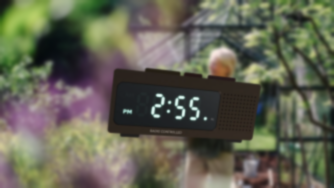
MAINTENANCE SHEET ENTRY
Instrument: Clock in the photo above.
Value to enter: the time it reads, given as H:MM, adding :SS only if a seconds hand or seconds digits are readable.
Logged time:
2:55
